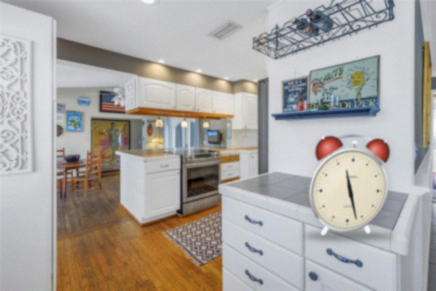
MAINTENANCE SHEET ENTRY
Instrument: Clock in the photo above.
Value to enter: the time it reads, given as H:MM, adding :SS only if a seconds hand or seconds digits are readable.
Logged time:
11:27
